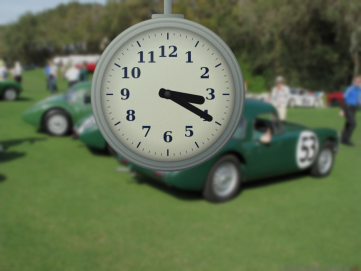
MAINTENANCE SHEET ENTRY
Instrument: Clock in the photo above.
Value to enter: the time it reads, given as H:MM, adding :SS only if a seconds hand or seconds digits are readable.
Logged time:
3:20
